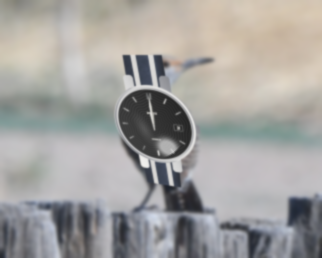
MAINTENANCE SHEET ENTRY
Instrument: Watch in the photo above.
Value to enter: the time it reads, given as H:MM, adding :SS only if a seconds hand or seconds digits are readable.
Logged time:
12:00
